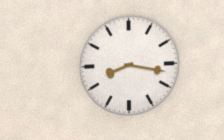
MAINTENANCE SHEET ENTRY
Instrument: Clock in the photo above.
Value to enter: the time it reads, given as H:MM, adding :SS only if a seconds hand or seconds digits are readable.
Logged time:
8:17
